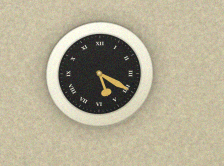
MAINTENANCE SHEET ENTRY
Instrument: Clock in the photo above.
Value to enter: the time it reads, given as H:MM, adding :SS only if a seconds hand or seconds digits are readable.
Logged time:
5:20
